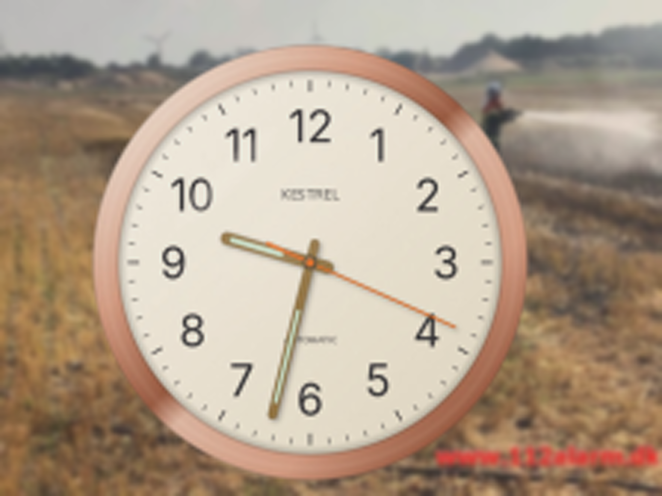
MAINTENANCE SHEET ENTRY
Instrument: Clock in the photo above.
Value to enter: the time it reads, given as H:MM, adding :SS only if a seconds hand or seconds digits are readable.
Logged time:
9:32:19
